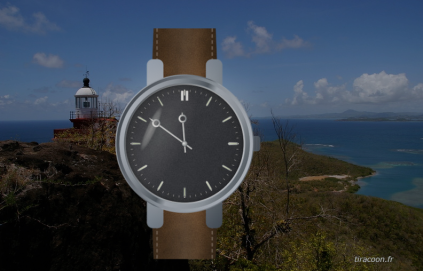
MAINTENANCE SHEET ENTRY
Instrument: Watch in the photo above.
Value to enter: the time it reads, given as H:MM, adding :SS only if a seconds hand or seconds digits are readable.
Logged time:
11:51
